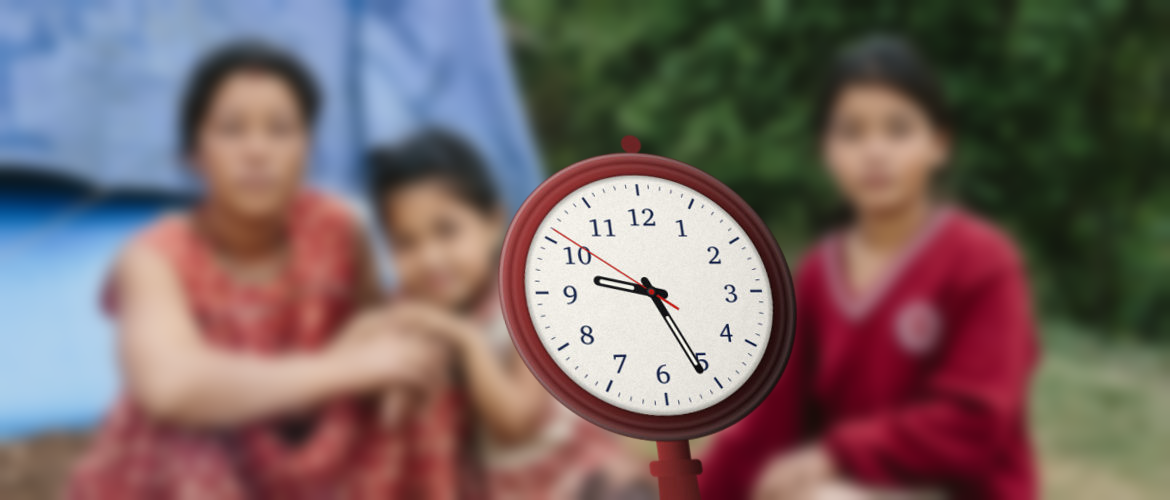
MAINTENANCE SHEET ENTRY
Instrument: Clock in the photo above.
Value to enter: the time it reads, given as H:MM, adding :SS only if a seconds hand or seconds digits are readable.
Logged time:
9:25:51
